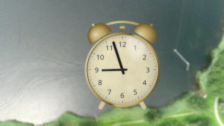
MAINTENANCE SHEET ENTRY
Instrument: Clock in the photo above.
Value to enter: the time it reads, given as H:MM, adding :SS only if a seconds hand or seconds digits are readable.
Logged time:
8:57
